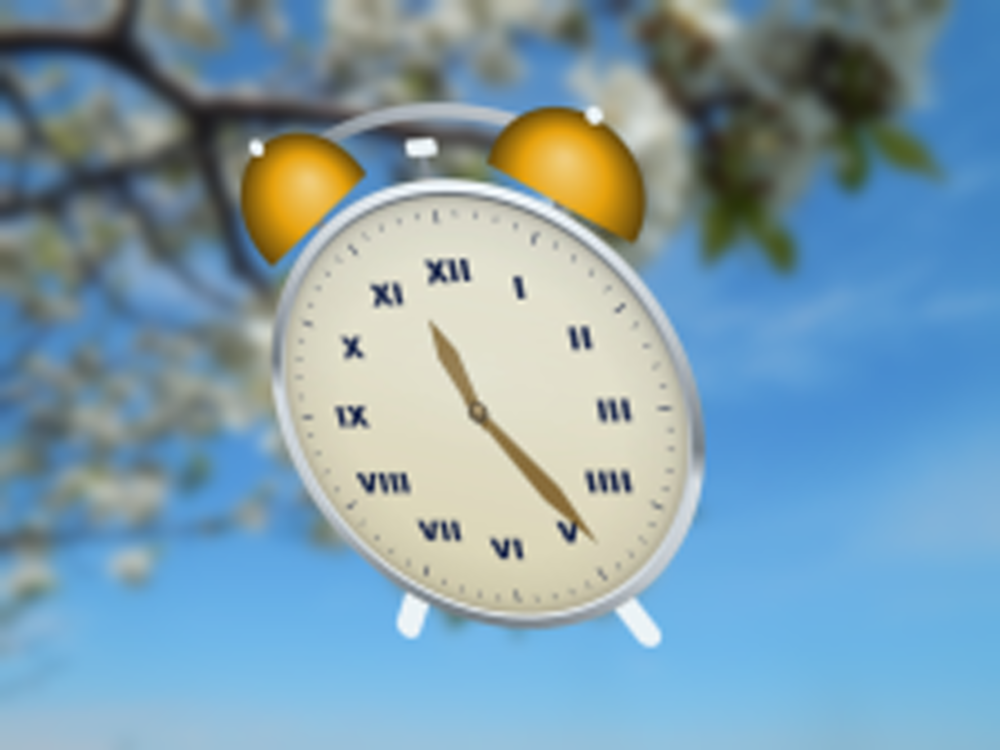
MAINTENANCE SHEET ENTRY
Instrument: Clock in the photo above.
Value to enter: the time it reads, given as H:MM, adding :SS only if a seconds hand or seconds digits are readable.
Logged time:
11:24
